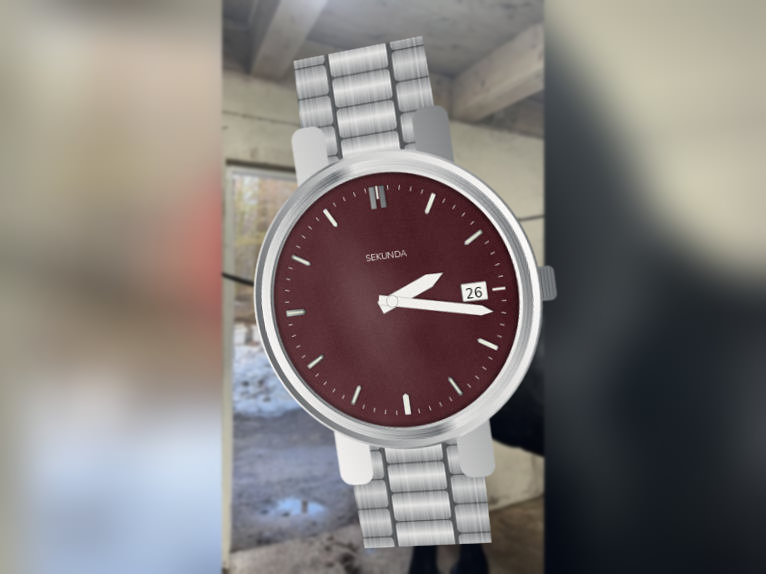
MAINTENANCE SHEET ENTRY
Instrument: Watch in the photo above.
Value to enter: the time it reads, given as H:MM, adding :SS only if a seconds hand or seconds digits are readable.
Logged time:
2:17
